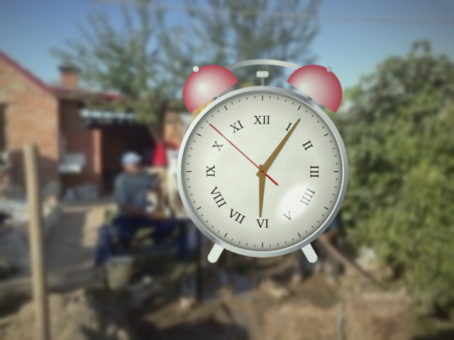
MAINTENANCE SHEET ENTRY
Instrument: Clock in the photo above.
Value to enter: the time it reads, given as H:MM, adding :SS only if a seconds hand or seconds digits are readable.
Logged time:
6:05:52
